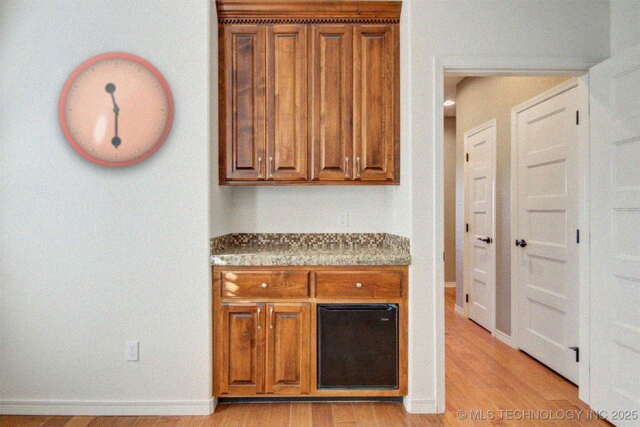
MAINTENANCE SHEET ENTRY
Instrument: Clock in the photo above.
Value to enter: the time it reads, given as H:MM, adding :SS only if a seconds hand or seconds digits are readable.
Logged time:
11:30
